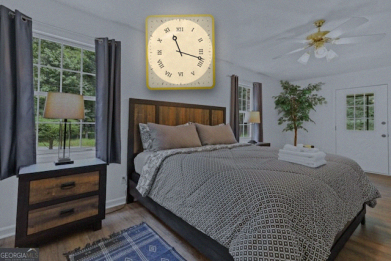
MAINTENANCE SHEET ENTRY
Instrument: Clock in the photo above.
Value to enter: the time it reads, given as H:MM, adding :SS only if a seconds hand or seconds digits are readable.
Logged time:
11:18
